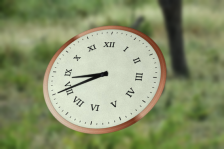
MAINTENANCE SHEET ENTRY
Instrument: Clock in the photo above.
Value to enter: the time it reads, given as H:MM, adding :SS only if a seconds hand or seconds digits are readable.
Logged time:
8:40
